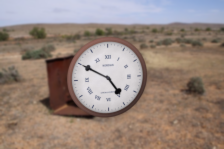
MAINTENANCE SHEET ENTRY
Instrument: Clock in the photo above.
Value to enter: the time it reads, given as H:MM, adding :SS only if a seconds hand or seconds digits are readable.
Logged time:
4:50
